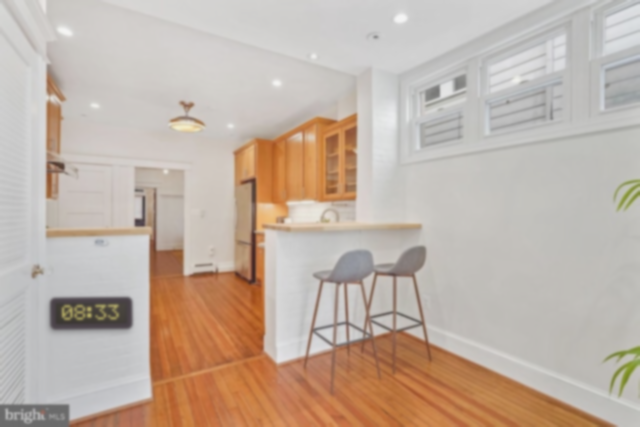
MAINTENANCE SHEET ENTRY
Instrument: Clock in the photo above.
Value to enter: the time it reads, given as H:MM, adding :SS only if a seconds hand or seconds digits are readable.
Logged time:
8:33
